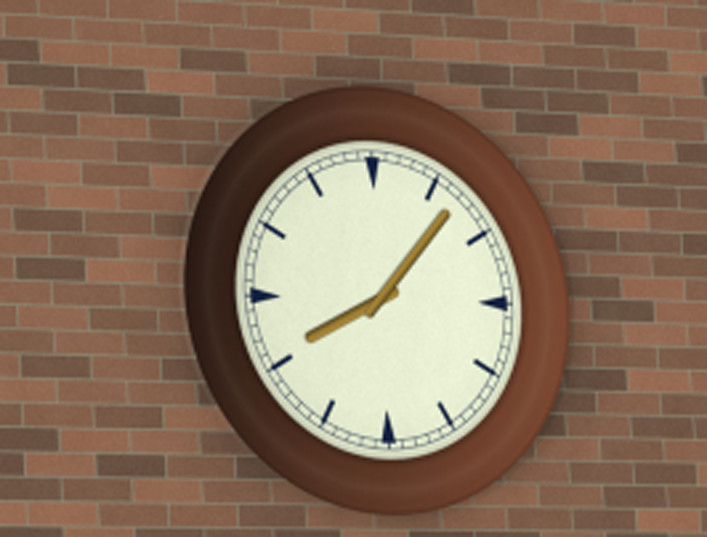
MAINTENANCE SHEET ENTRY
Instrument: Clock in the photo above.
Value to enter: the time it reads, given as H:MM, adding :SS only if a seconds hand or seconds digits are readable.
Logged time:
8:07
